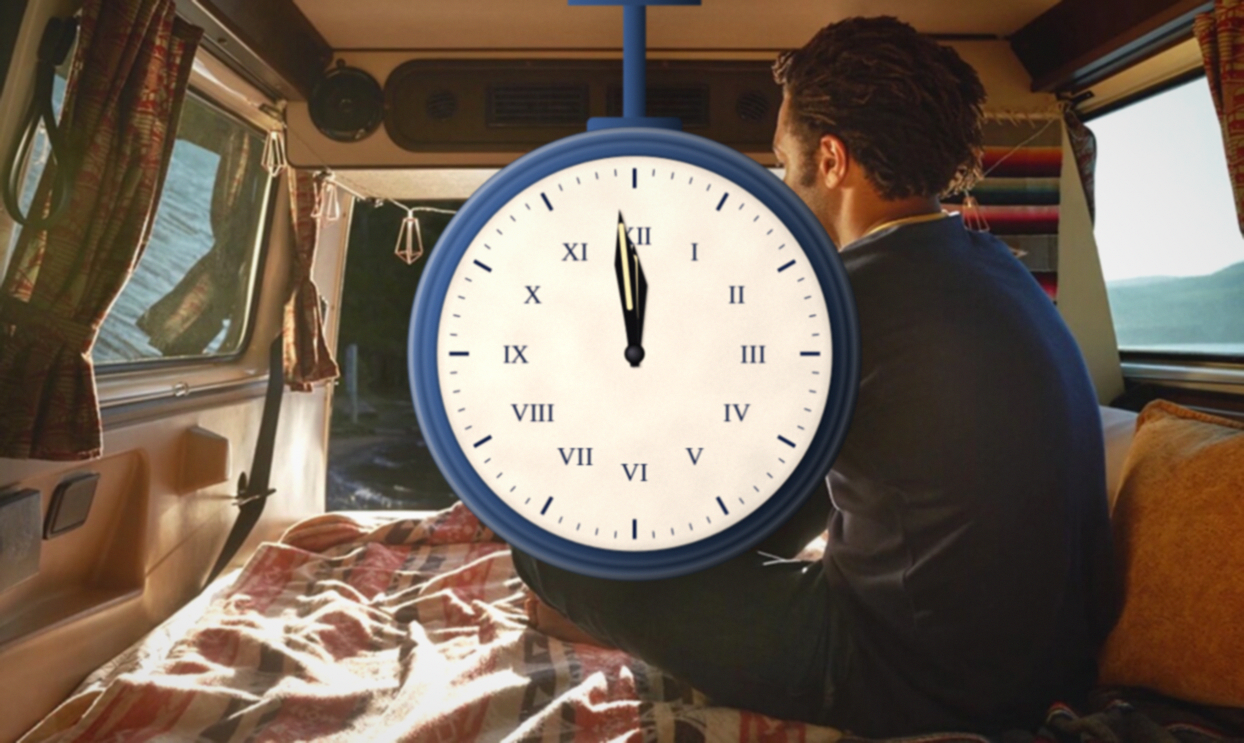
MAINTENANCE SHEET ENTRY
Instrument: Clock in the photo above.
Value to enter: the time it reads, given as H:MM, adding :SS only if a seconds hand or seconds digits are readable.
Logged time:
11:59
